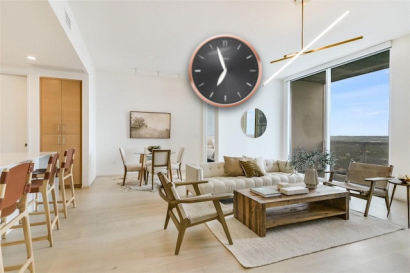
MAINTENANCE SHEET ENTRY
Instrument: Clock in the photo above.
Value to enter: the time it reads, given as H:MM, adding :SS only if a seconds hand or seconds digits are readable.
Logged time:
6:57
